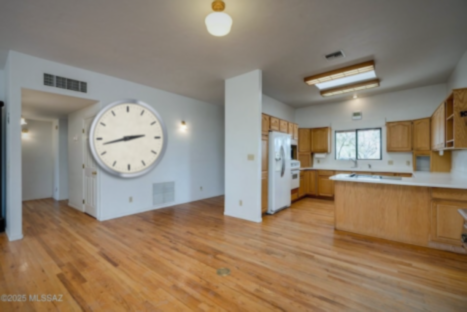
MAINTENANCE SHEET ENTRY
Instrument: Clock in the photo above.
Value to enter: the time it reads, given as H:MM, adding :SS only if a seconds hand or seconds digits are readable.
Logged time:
2:43
